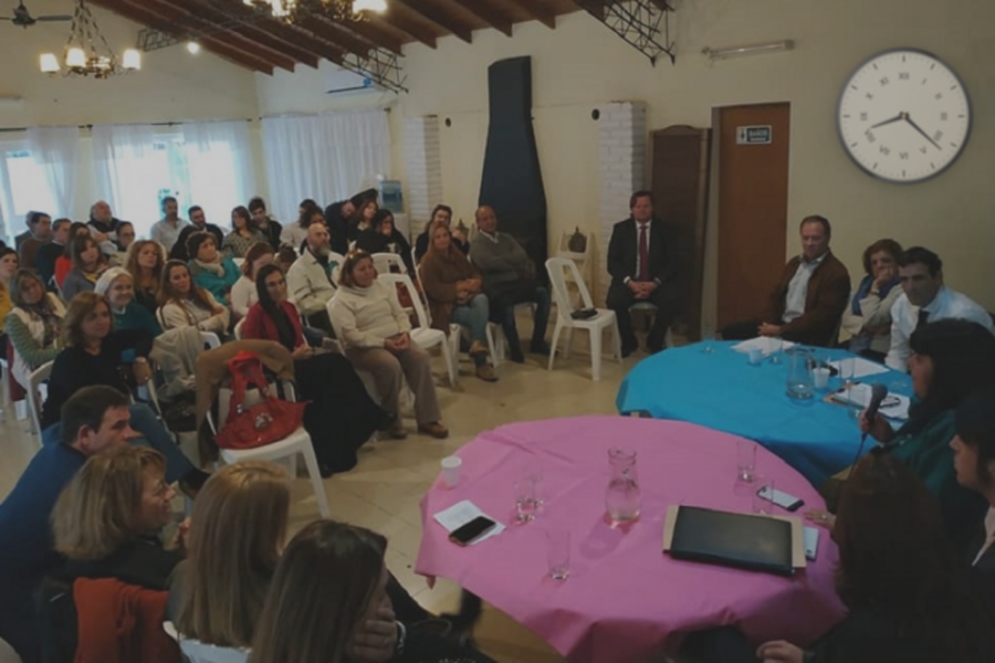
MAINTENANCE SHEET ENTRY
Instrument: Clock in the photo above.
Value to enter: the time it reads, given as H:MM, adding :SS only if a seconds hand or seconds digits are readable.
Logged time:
8:22
